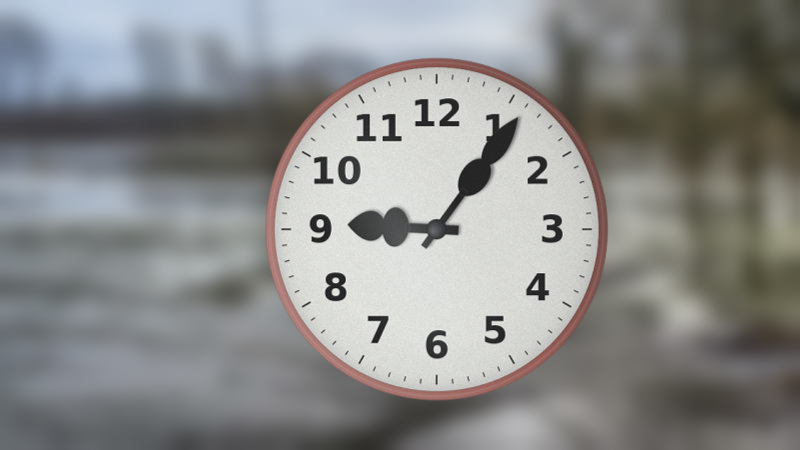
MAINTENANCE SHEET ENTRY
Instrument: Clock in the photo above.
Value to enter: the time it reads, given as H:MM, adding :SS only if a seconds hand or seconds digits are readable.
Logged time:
9:06
